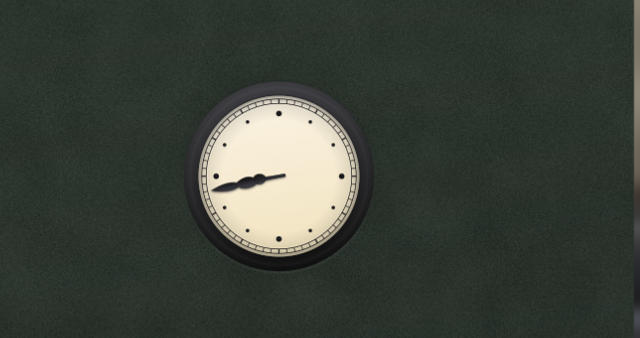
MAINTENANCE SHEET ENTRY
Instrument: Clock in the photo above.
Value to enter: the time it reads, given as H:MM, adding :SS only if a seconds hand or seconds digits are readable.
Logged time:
8:43
